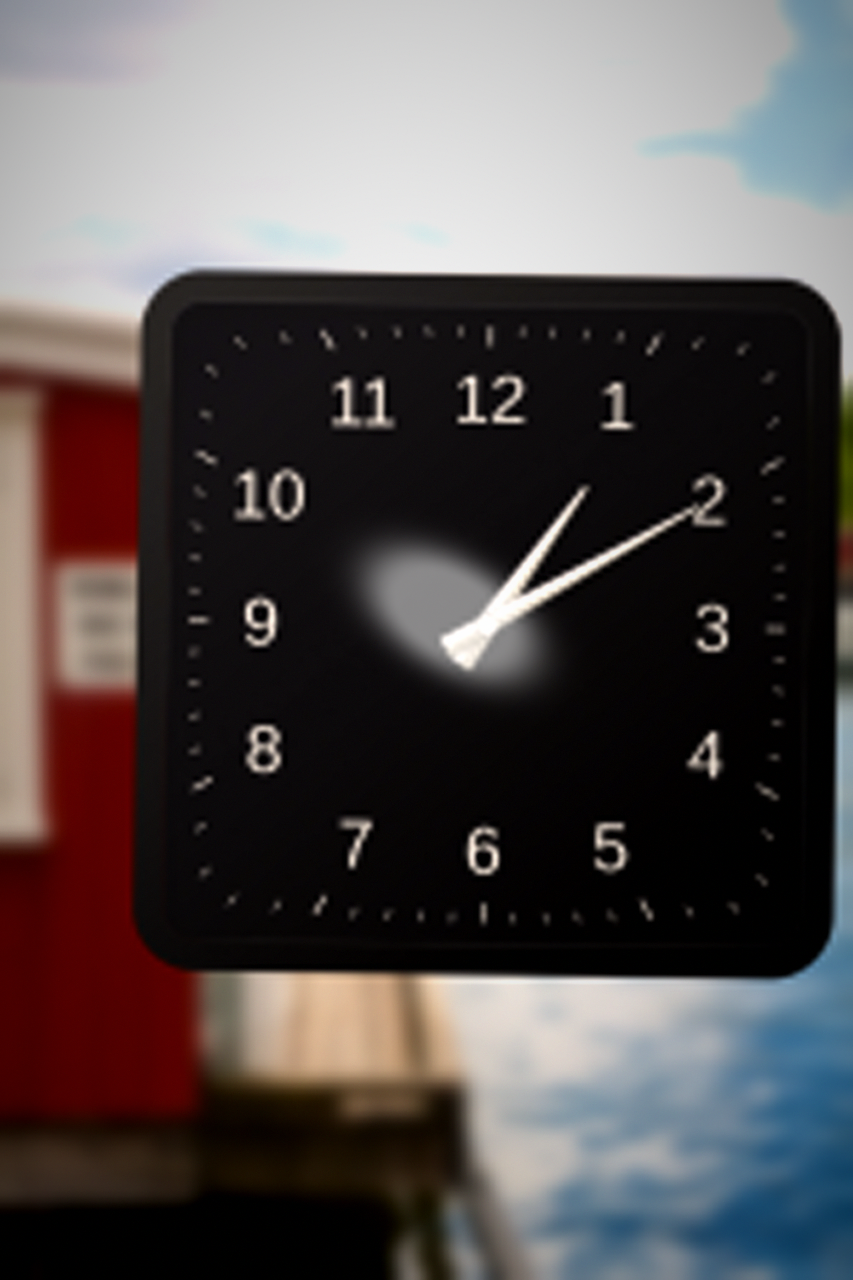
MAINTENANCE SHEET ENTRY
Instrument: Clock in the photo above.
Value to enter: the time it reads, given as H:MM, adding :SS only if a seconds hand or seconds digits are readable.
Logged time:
1:10
